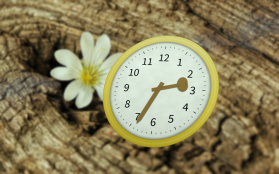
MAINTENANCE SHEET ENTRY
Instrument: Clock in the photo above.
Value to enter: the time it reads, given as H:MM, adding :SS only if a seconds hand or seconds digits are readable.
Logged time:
2:34
